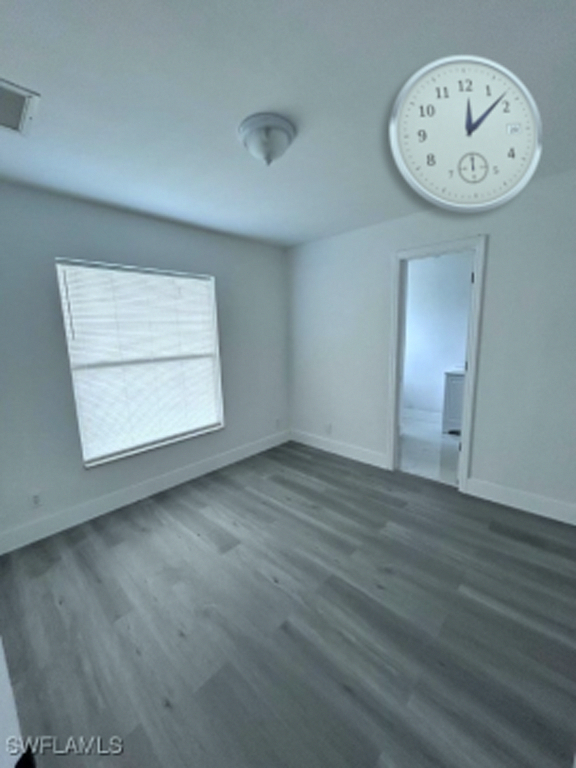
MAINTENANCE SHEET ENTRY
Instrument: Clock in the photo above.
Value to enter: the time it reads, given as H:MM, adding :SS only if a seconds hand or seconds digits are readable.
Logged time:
12:08
